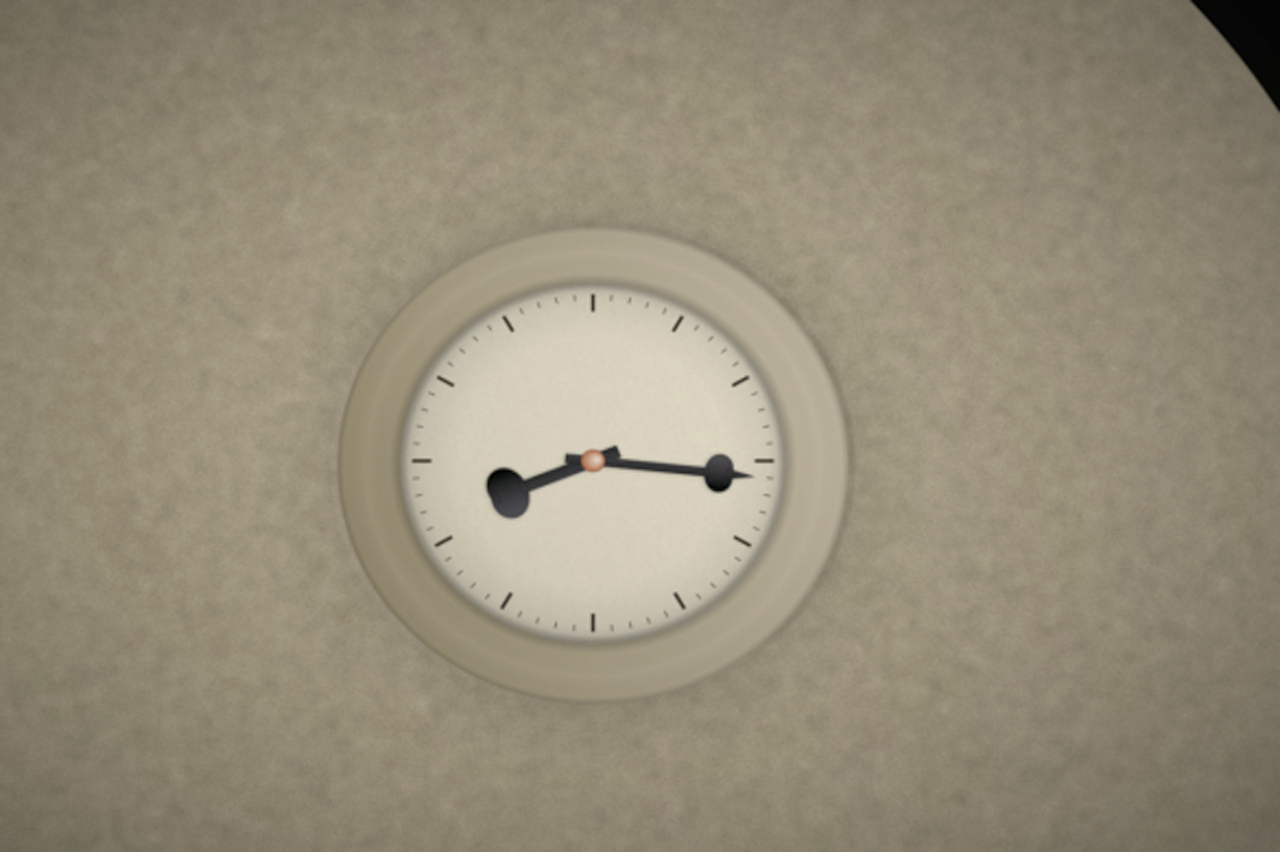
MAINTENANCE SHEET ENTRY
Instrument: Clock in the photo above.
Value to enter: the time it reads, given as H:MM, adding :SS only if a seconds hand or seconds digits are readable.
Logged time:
8:16
